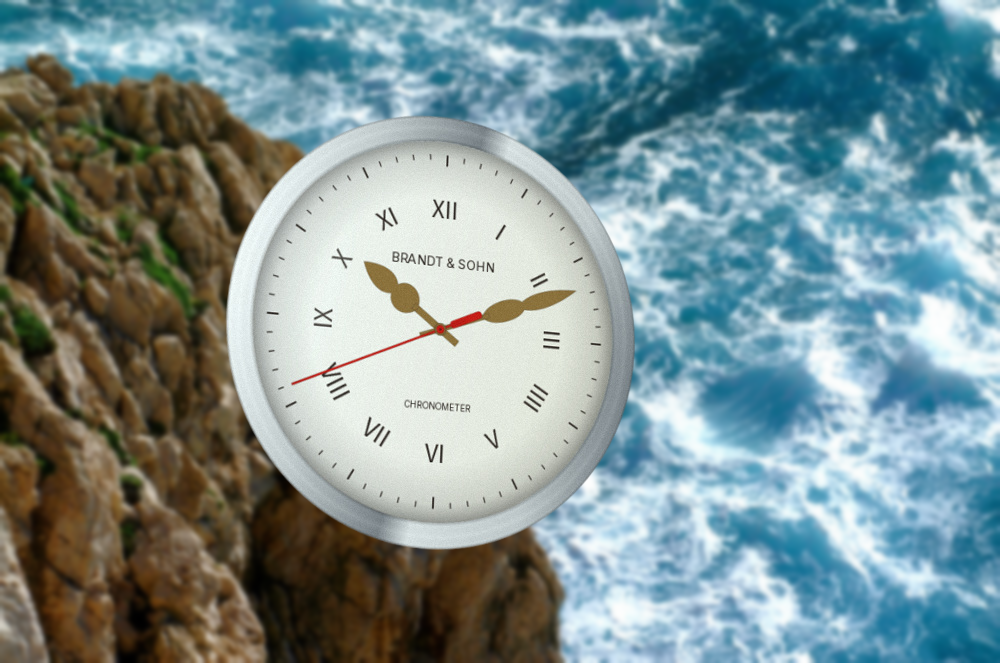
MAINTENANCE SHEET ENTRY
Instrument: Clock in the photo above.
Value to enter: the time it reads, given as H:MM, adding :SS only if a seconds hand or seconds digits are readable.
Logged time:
10:11:41
